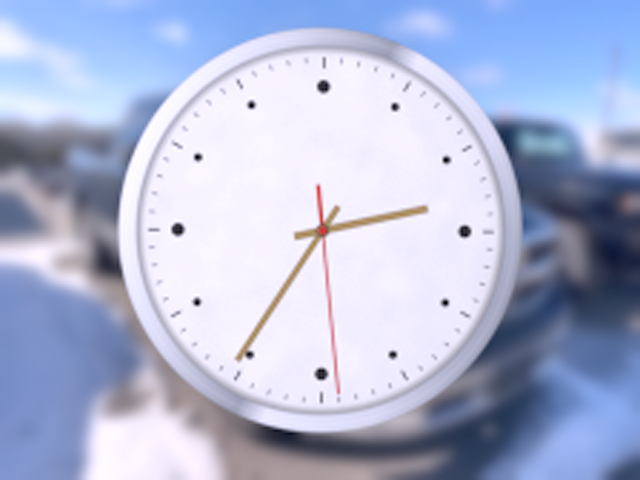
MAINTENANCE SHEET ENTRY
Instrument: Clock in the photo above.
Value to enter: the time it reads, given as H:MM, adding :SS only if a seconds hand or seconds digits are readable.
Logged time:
2:35:29
